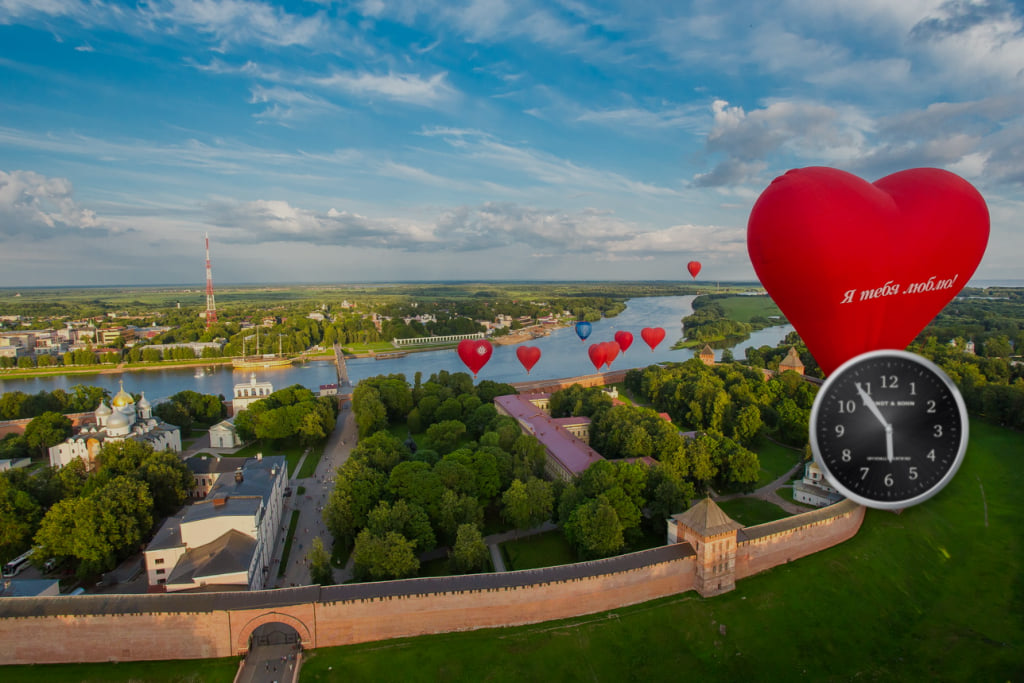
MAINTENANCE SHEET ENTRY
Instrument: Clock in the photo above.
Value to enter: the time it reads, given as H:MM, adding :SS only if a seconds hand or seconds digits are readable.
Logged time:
5:54
